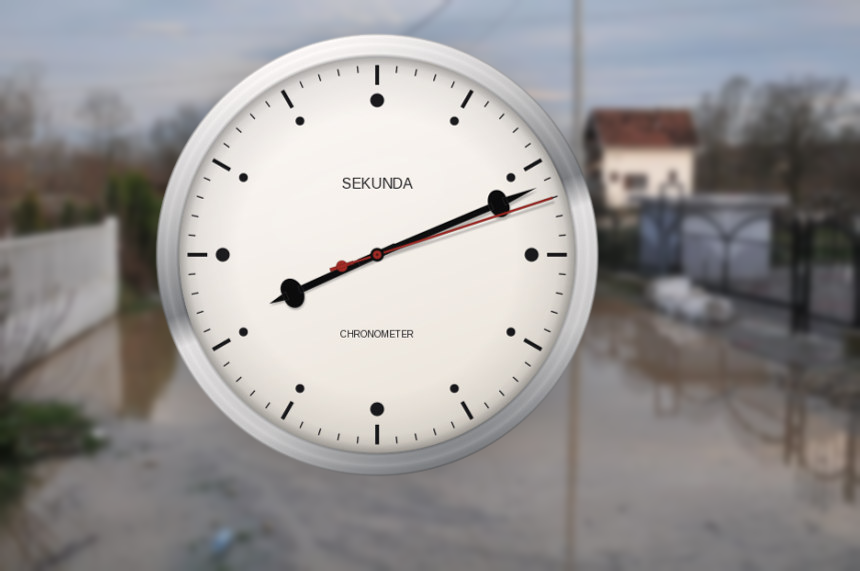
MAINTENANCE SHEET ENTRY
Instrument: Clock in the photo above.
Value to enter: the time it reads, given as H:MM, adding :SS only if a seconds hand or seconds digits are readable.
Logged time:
8:11:12
